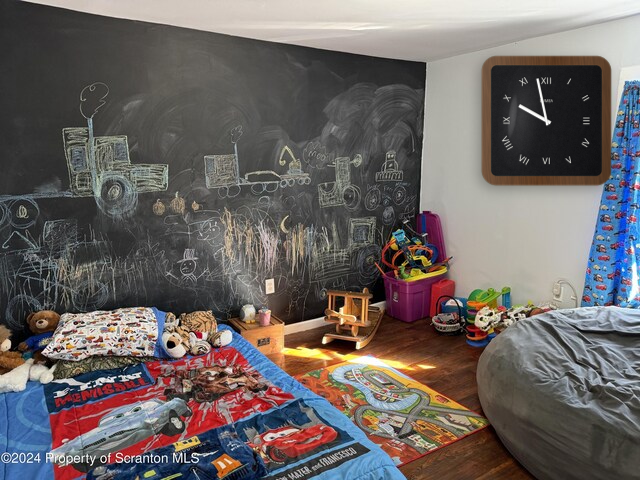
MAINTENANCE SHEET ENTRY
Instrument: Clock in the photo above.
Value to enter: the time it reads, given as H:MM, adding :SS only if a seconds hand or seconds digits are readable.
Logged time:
9:58
